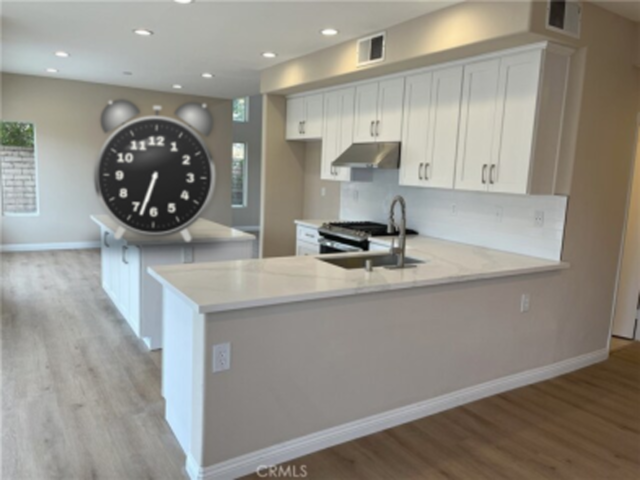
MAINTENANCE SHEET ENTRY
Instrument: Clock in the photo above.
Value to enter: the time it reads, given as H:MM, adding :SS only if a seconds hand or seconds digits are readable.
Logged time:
6:33
